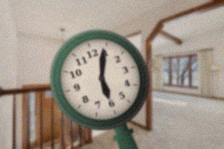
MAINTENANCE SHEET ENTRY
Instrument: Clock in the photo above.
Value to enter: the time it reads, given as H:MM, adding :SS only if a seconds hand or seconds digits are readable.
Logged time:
6:04
